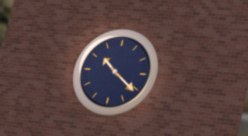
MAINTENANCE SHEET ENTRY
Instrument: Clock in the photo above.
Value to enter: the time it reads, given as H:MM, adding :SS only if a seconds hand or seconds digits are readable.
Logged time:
10:21
